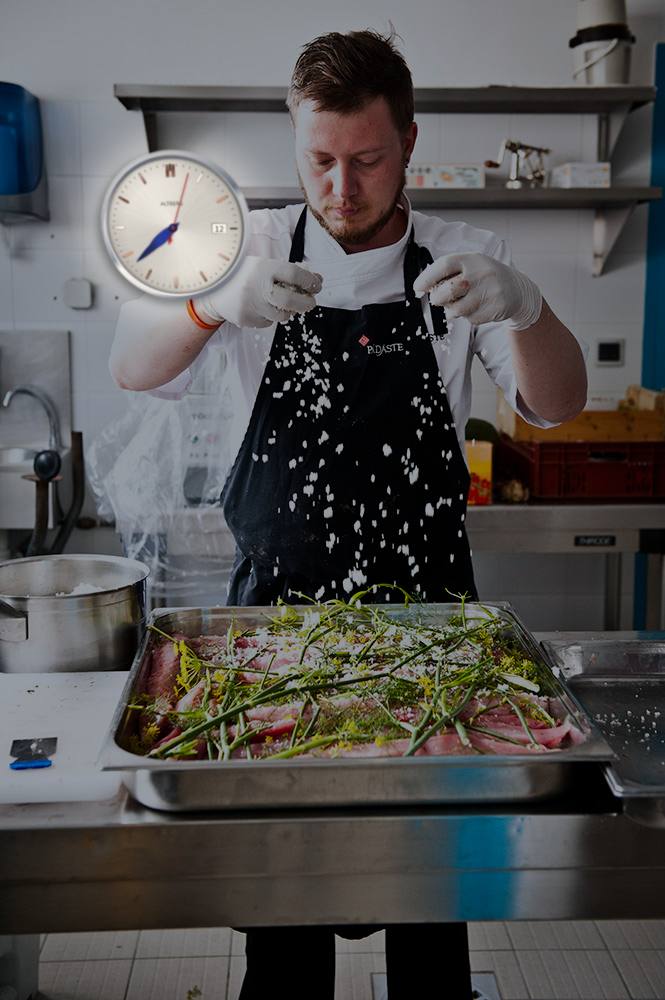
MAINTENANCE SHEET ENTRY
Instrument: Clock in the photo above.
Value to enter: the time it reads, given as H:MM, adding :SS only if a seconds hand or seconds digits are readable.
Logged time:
7:38:03
